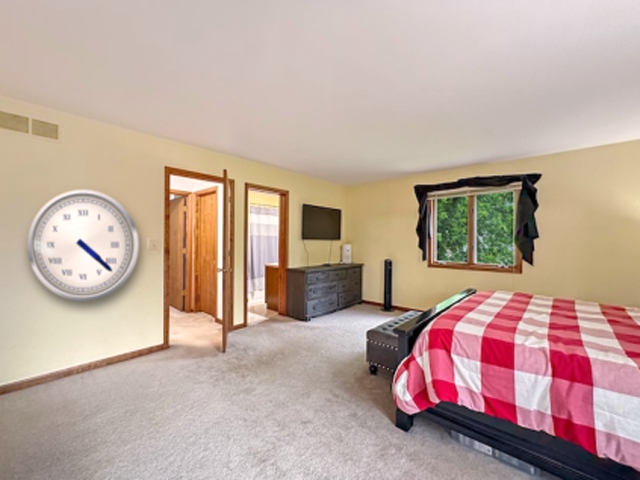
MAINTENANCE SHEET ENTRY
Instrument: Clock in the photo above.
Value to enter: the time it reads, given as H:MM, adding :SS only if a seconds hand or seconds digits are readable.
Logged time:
4:22
